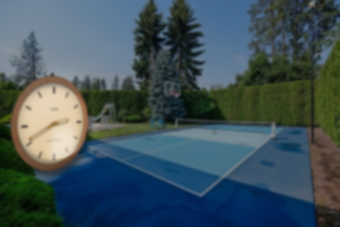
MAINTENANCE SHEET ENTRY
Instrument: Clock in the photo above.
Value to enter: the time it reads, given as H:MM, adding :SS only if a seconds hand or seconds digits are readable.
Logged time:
2:41
